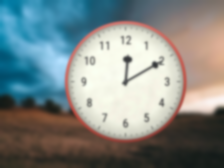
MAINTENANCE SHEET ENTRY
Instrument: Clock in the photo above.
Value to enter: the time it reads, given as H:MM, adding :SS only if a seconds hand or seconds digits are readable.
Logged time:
12:10
